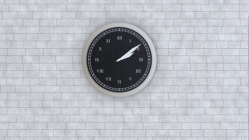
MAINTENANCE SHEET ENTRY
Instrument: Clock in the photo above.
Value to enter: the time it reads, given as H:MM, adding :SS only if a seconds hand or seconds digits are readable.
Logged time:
2:09
